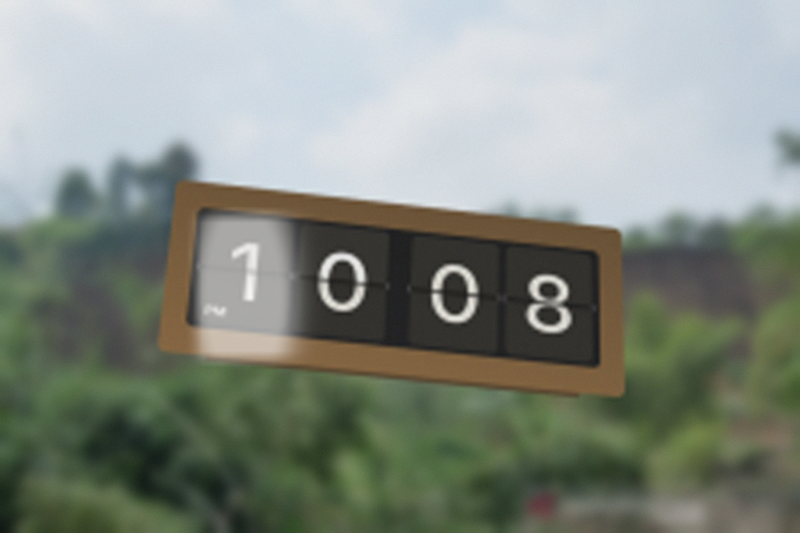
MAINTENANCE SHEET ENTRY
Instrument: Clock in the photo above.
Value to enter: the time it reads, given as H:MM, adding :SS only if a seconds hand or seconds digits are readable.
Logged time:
10:08
